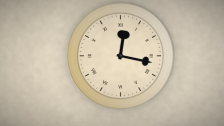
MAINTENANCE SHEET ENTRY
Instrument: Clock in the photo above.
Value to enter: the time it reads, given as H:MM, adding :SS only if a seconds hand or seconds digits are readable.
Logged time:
12:17
